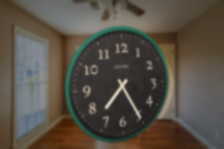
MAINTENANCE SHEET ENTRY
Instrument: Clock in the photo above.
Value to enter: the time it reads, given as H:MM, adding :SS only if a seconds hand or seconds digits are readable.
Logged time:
7:25
